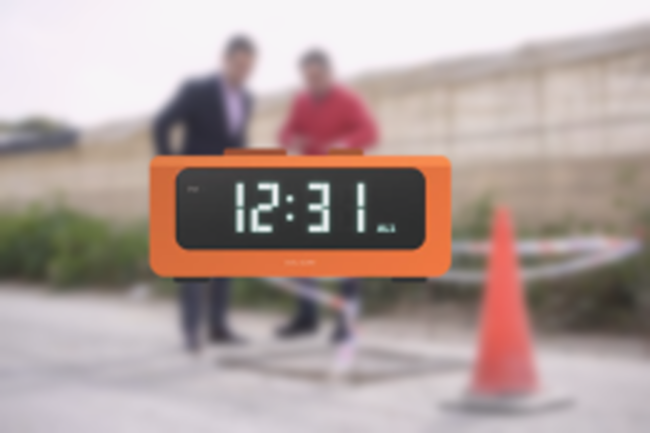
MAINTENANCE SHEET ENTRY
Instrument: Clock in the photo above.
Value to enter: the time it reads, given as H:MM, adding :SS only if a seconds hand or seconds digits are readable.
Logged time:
12:31
